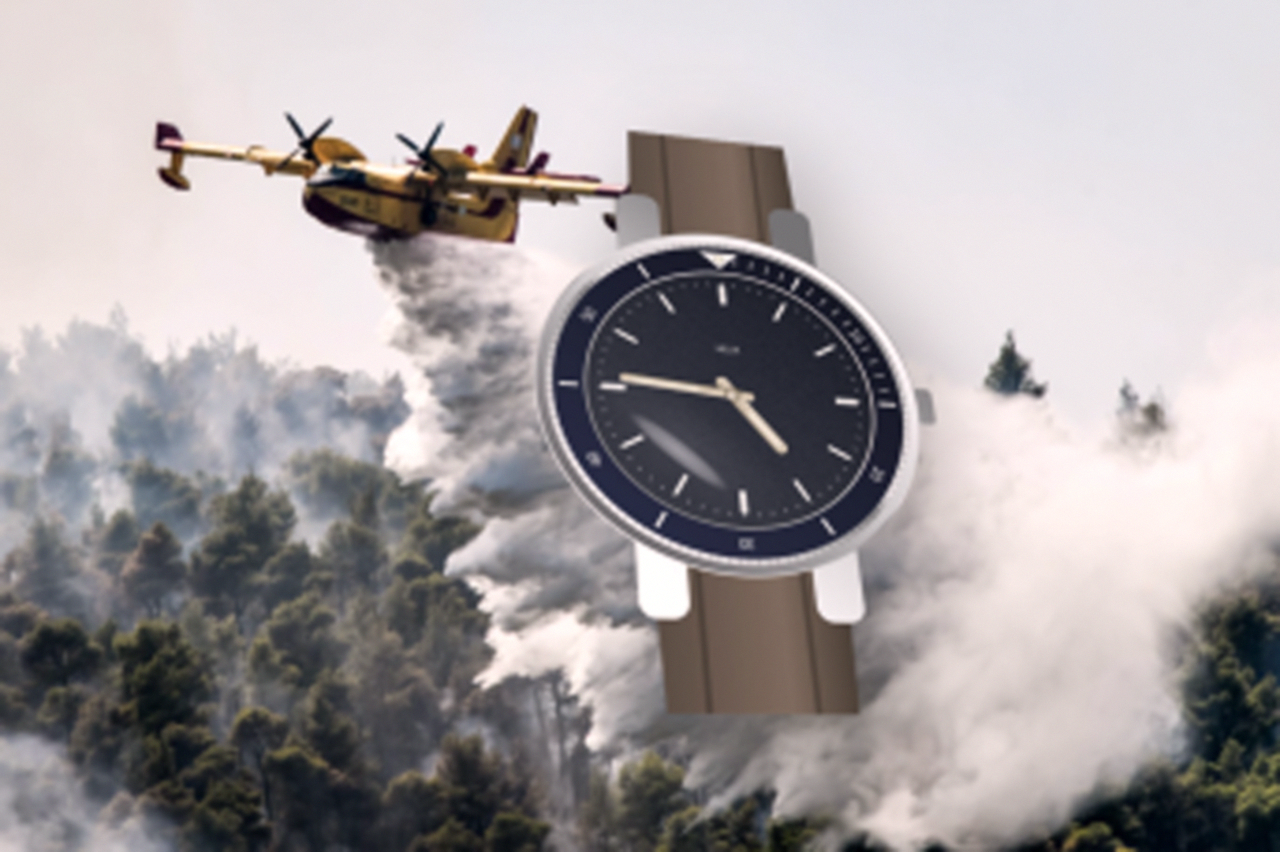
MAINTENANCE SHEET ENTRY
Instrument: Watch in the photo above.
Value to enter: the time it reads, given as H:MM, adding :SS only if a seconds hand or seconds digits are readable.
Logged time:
4:46
